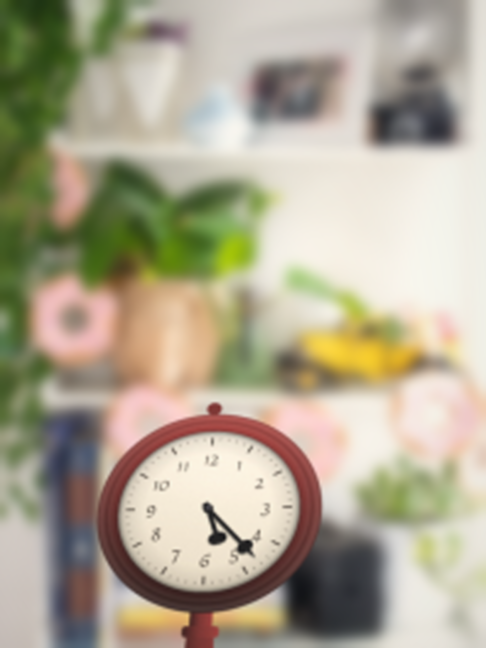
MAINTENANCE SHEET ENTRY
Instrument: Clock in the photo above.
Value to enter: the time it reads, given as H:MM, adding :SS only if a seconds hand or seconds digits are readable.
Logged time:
5:23
